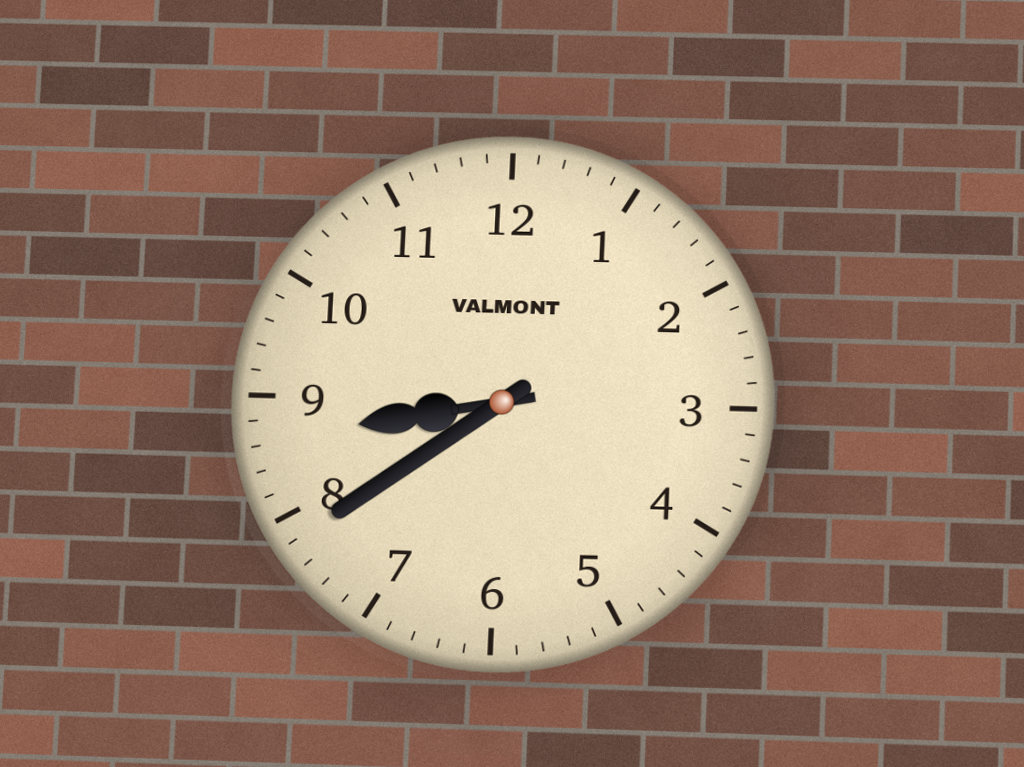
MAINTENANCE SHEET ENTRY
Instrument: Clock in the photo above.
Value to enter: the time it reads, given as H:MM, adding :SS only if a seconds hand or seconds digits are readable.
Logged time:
8:39
